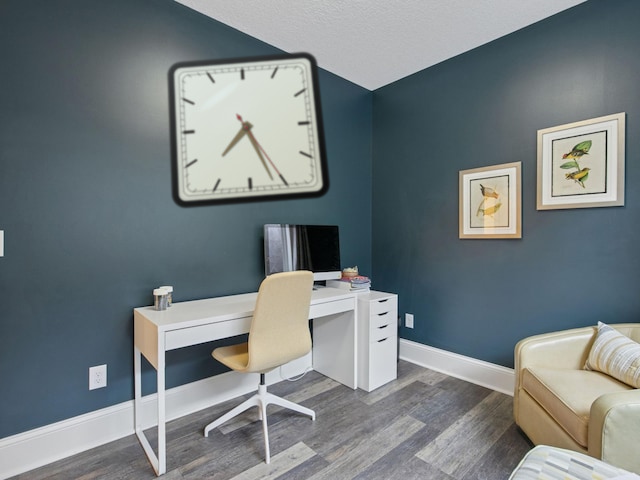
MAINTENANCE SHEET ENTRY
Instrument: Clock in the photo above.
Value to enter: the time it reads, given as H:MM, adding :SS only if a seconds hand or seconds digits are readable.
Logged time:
7:26:25
